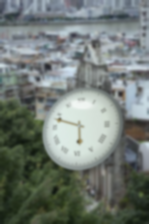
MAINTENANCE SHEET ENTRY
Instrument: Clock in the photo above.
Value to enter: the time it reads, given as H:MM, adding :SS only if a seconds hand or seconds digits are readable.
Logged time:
5:48
